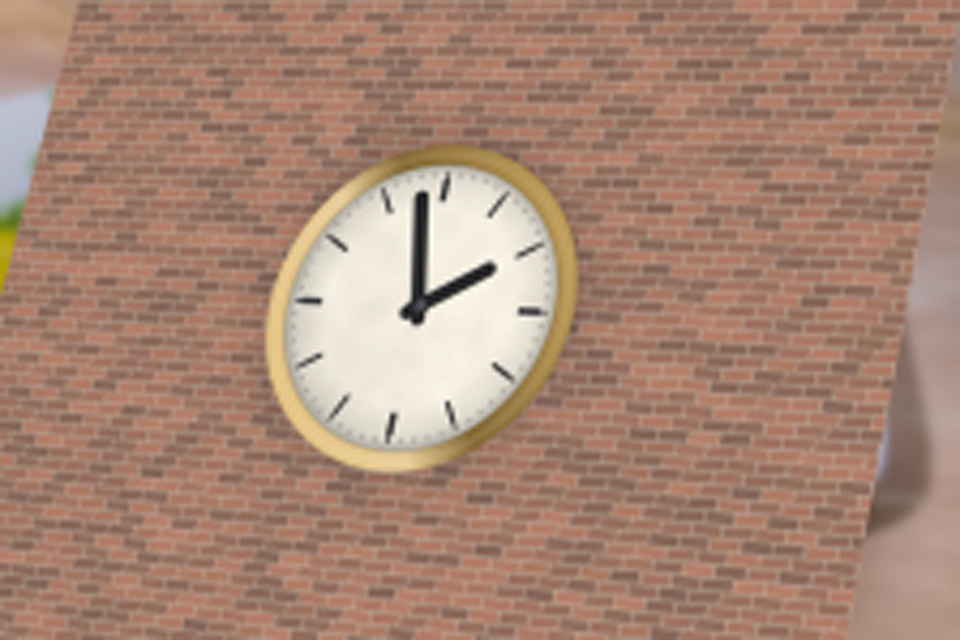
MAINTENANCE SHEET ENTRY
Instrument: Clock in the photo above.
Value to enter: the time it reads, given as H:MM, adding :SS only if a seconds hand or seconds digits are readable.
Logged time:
1:58
